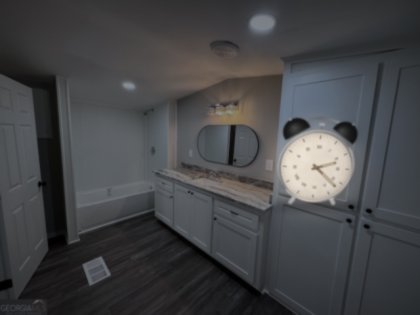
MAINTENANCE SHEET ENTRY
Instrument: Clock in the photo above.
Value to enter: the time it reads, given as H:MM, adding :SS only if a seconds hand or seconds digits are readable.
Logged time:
2:22
